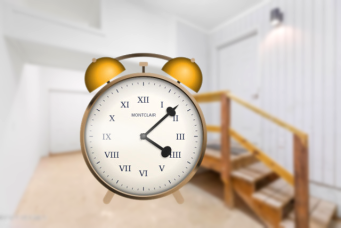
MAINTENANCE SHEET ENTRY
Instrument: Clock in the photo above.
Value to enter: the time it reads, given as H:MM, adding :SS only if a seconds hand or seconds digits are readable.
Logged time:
4:08
